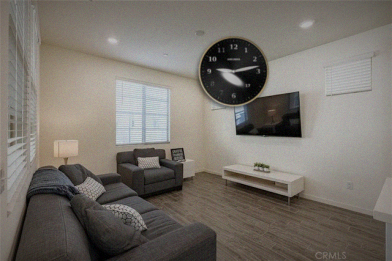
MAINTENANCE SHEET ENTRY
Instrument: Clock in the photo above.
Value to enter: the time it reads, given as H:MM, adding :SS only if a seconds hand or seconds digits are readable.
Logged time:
9:13
